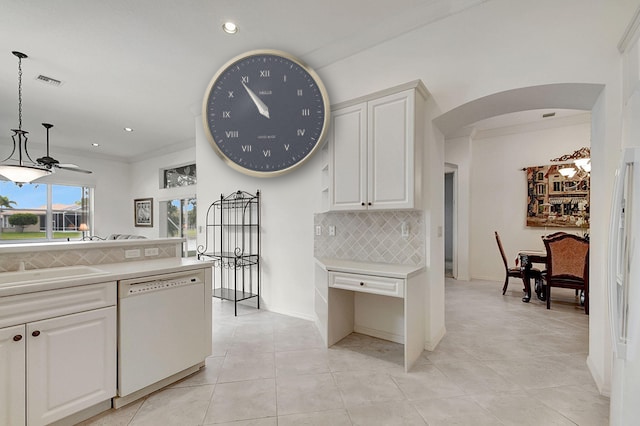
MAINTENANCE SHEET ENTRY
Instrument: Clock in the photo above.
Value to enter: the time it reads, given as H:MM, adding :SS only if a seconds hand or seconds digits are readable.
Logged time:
10:54
